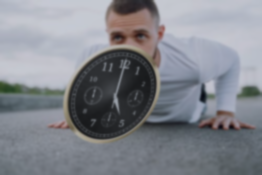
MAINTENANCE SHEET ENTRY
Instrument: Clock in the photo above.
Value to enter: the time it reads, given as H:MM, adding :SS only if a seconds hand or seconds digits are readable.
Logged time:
5:00
